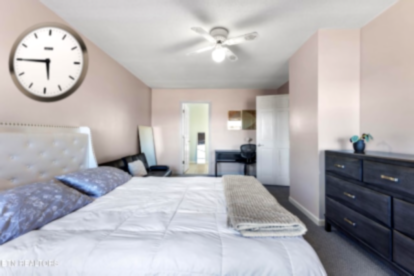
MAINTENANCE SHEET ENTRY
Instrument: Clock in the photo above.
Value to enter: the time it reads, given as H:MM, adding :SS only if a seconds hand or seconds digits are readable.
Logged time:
5:45
